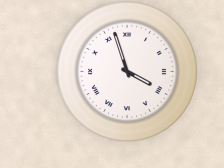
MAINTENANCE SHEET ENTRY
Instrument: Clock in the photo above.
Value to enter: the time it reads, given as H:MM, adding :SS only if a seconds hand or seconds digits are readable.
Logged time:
3:57
